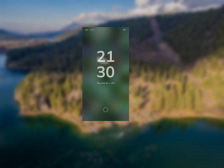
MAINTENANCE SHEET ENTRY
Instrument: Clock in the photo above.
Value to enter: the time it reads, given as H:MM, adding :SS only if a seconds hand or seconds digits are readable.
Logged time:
21:30
